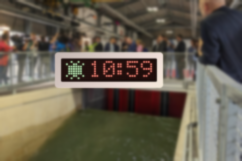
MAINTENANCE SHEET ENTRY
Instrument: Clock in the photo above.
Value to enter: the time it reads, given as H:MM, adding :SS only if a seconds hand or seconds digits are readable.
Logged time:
10:59
